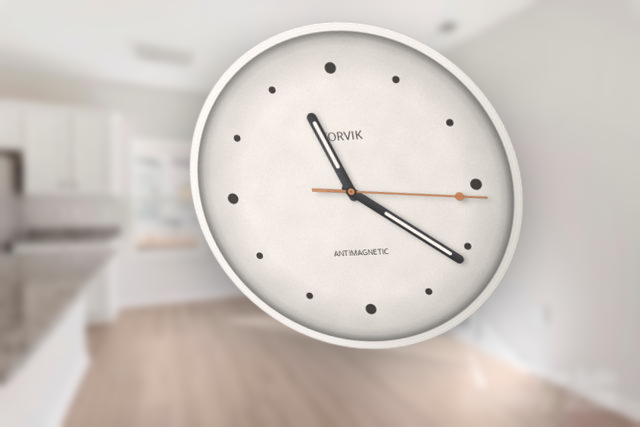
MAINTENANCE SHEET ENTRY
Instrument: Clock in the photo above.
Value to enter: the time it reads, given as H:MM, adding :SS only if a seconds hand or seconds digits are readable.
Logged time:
11:21:16
